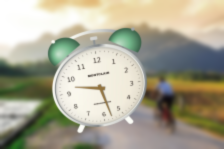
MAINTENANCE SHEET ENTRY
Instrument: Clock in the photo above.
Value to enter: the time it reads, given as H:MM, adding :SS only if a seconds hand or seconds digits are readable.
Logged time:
9:28
